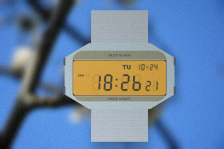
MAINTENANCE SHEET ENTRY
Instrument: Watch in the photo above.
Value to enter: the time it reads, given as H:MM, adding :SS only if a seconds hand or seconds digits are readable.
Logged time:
18:26:21
